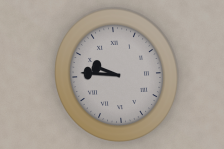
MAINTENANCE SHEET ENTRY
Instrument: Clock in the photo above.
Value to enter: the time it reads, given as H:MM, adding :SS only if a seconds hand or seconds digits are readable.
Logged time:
9:46
